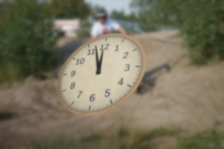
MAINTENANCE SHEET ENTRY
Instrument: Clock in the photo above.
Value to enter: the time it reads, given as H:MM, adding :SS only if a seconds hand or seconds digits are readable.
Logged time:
11:57
